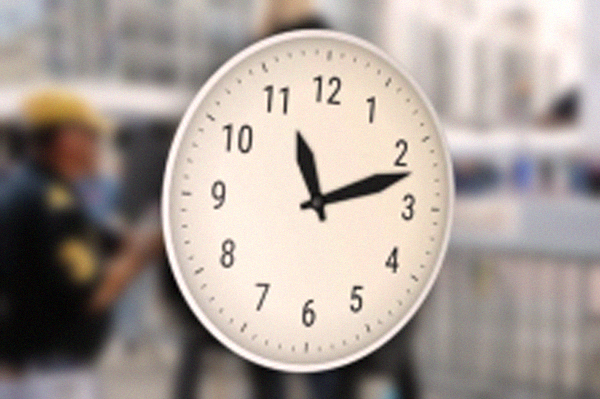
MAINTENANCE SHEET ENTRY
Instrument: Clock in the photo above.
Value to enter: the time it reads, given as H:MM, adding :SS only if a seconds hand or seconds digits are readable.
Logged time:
11:12
